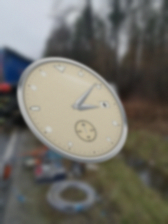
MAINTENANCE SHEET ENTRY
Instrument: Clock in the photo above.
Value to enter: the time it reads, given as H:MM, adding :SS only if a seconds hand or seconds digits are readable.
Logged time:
3:09
